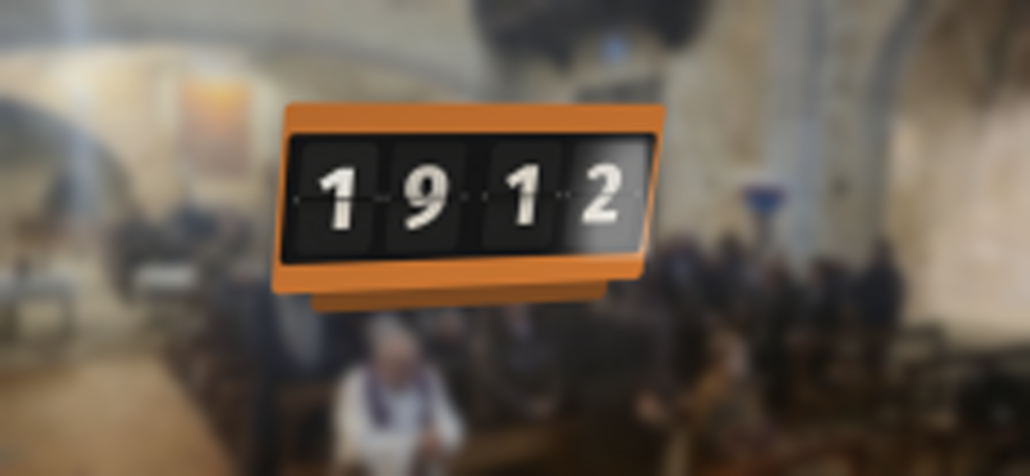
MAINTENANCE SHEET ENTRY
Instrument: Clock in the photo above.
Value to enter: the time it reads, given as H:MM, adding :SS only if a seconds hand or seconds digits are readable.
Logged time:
19:12
